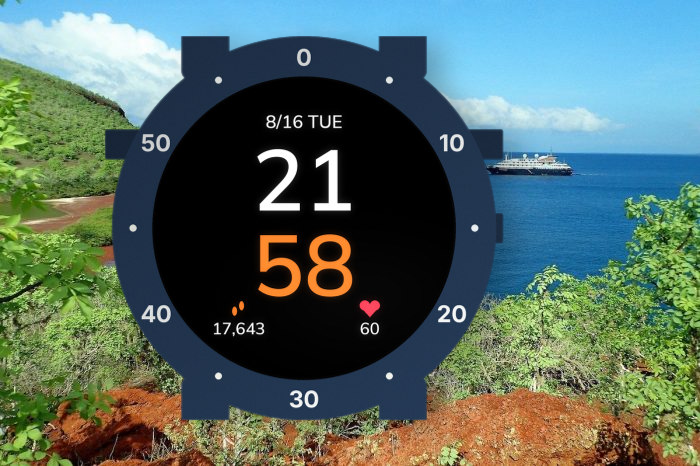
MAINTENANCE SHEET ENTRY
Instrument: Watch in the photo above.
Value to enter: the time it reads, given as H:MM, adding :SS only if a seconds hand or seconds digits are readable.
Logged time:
21:58
